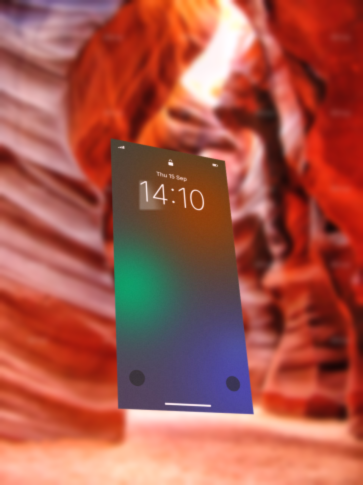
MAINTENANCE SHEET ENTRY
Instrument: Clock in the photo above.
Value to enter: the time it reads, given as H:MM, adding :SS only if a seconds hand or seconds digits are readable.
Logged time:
14:10
